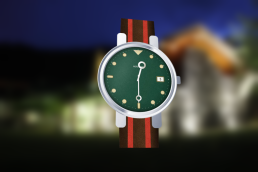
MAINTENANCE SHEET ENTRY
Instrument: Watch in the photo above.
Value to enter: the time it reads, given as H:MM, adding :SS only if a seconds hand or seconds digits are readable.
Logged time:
12:30
